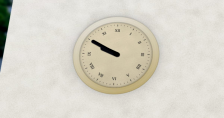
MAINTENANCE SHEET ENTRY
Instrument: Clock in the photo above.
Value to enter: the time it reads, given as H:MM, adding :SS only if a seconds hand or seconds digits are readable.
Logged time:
9:50
